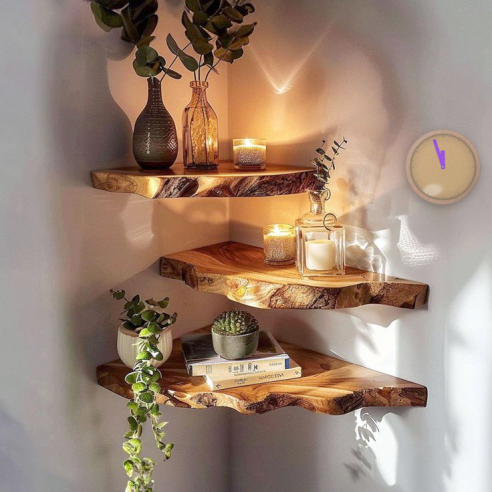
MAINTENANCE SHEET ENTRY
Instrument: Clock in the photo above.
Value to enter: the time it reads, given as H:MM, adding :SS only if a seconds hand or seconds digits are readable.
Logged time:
11:57
